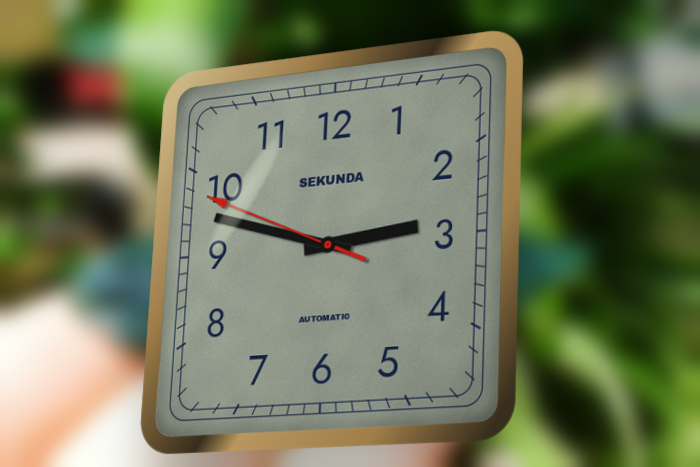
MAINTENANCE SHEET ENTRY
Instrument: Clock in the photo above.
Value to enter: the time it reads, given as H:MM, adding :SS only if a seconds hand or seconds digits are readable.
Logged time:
2:47:49
